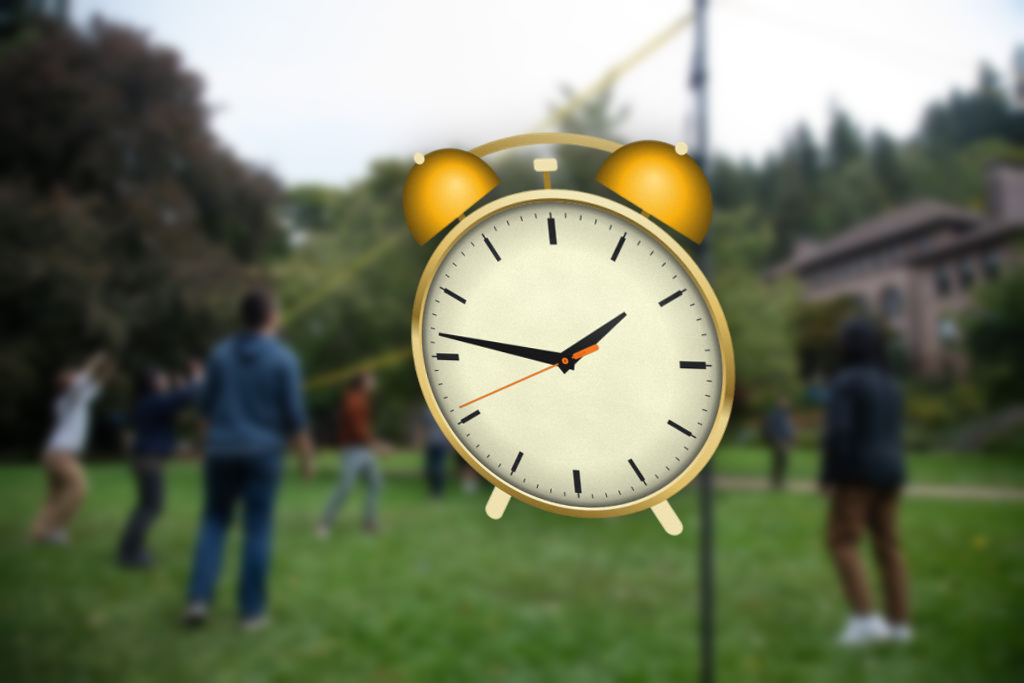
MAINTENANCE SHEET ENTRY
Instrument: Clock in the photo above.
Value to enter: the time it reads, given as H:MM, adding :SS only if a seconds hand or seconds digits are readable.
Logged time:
1:46:41
